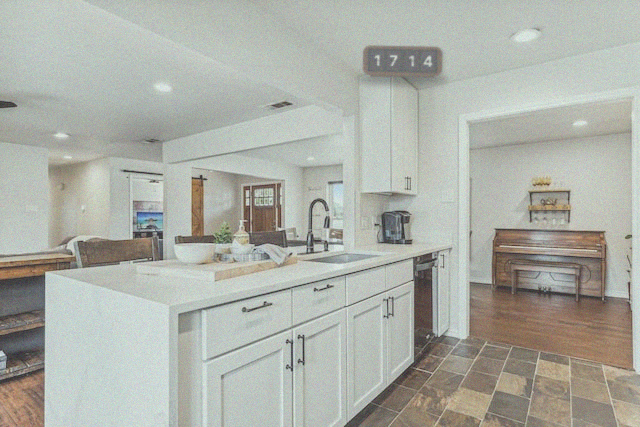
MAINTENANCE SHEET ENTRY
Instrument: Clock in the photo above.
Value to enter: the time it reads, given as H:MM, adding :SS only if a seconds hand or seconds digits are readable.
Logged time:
17:14
